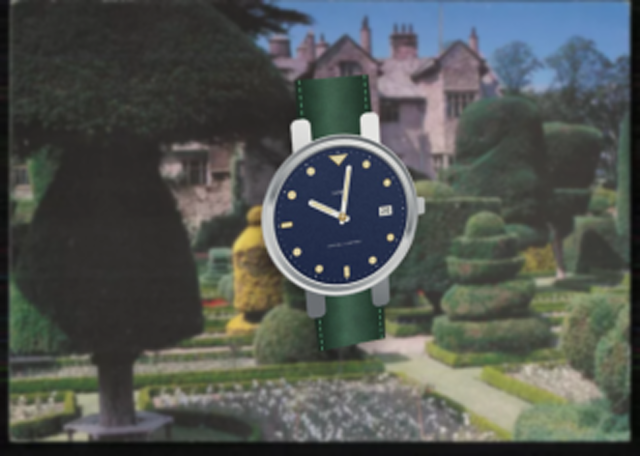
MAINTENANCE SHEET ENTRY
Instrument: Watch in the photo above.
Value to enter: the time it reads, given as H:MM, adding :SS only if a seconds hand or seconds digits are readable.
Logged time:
10:02
